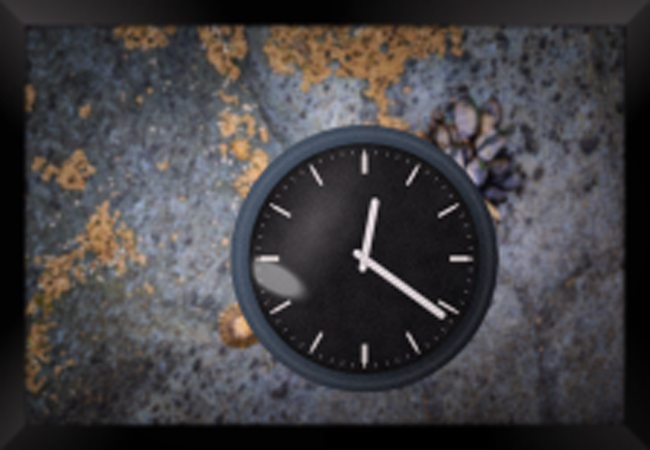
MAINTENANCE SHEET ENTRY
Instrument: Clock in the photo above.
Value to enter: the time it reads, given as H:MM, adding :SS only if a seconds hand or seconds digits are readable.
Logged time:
12:21
